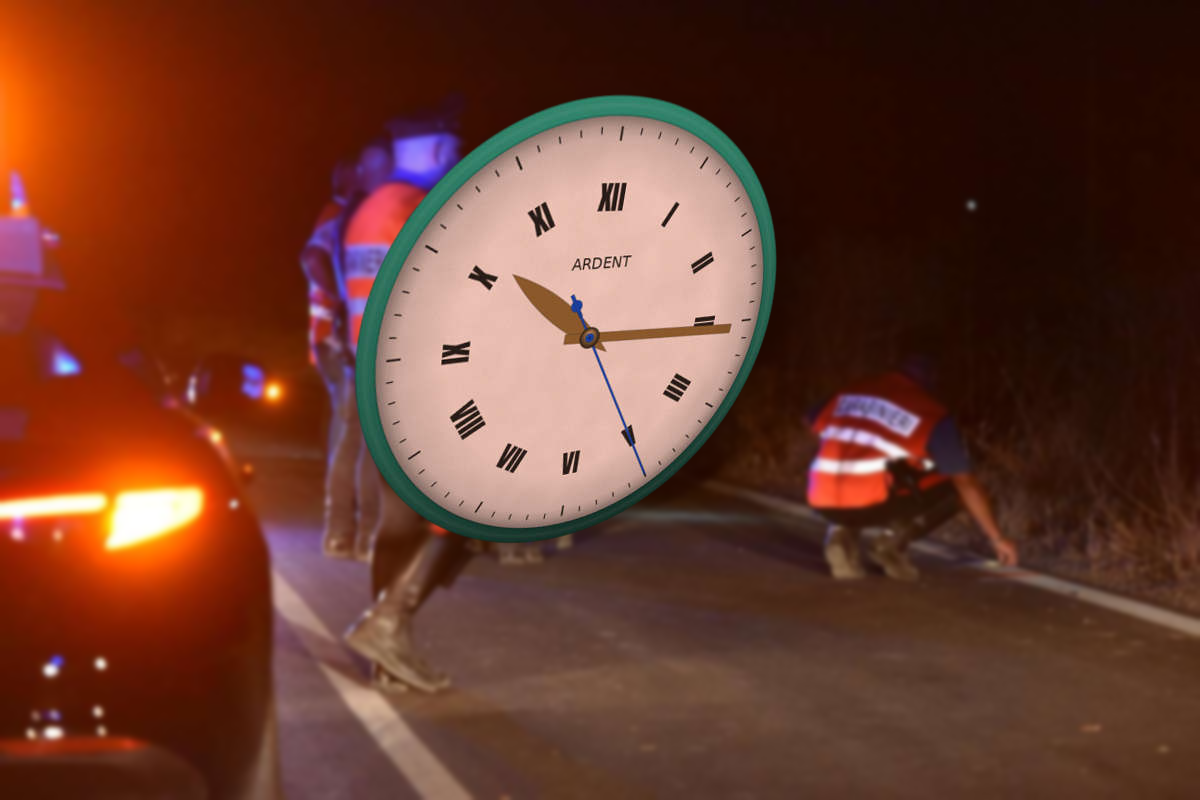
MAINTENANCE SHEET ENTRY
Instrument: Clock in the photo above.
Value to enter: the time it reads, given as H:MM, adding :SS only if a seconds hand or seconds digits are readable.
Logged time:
10:15:25
